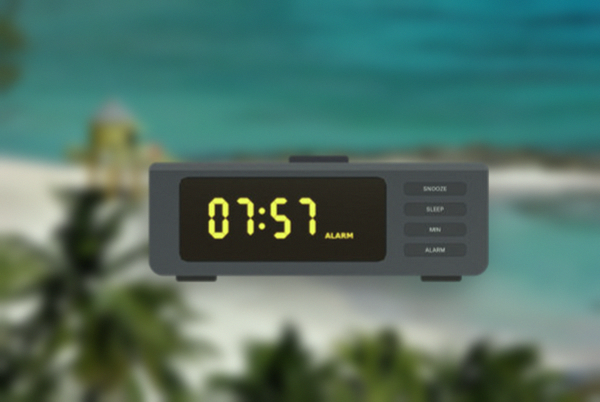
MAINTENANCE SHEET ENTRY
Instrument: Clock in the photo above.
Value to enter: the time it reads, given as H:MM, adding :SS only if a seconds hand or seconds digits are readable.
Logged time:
7:57
